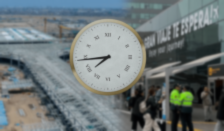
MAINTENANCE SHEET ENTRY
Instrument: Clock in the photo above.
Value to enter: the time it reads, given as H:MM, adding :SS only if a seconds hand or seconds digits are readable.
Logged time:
7:44
